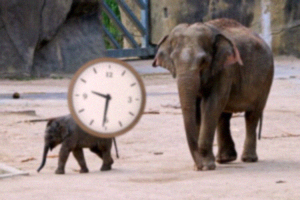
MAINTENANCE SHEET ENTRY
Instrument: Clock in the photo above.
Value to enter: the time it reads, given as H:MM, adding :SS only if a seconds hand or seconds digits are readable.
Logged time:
9:31
